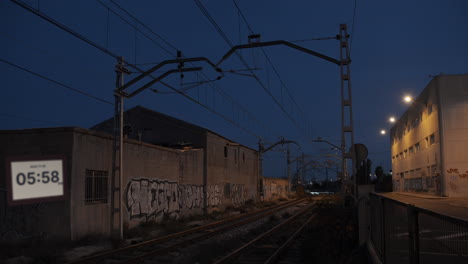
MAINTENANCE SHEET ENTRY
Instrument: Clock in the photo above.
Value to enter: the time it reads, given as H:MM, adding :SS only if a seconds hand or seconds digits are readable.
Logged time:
5:58
